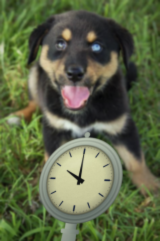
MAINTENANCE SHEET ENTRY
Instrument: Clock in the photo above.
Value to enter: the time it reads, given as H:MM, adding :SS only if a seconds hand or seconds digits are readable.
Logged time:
10:00
